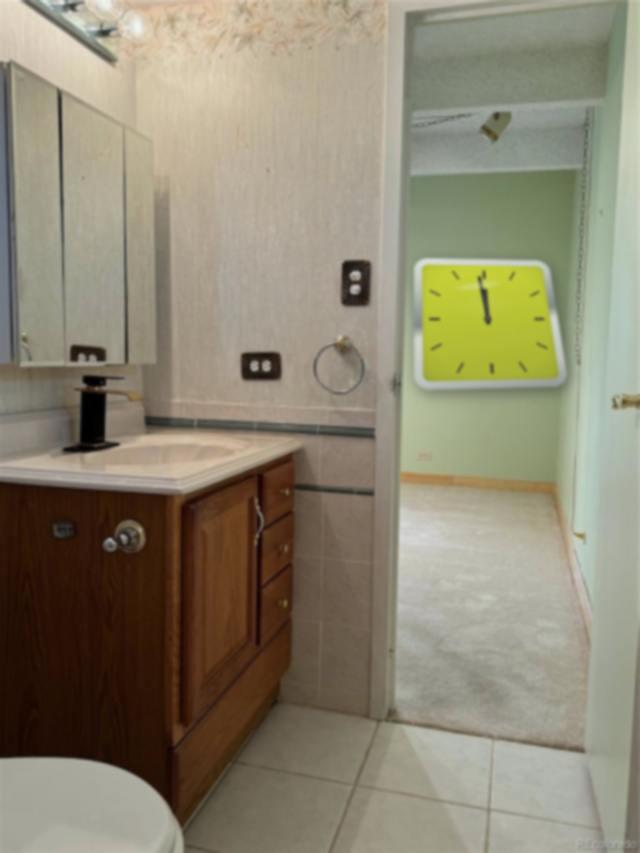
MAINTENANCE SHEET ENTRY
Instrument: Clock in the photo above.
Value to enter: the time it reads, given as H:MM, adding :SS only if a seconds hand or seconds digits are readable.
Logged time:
11:59
